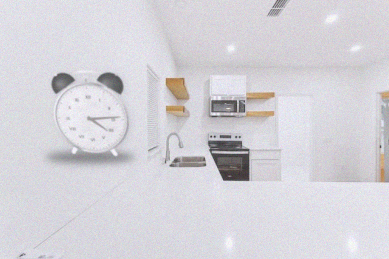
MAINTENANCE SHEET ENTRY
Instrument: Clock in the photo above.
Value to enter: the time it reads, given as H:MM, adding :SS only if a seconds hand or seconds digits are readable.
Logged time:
4:14
